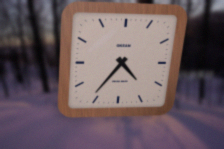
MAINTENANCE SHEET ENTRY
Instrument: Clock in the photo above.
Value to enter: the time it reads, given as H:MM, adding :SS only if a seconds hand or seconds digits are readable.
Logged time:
4:36
